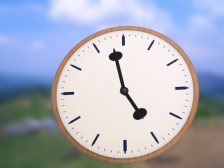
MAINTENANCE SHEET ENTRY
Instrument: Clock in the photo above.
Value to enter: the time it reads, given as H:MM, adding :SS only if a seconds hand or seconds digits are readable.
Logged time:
4:58
